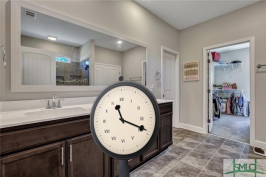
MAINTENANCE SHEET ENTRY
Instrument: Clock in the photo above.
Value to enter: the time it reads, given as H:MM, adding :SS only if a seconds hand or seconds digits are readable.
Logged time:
11:19
